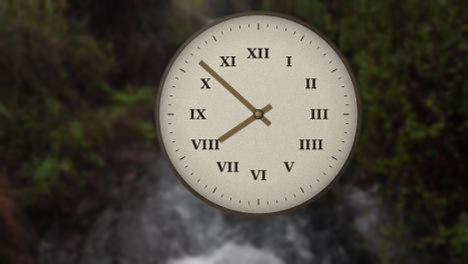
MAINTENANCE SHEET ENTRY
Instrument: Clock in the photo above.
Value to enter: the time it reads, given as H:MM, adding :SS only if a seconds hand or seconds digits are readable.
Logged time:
7:52
